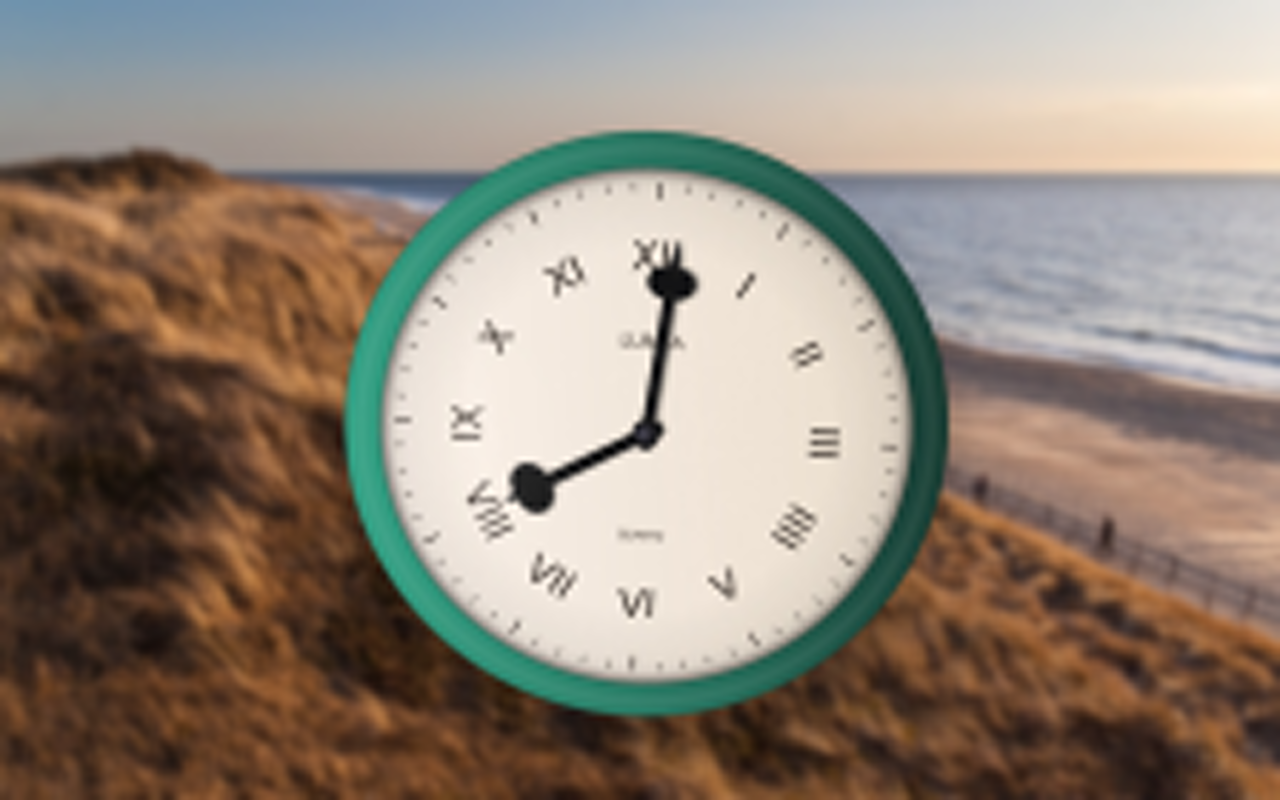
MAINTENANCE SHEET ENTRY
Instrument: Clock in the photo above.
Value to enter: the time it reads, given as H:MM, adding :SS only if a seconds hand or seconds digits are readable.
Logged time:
8:01
